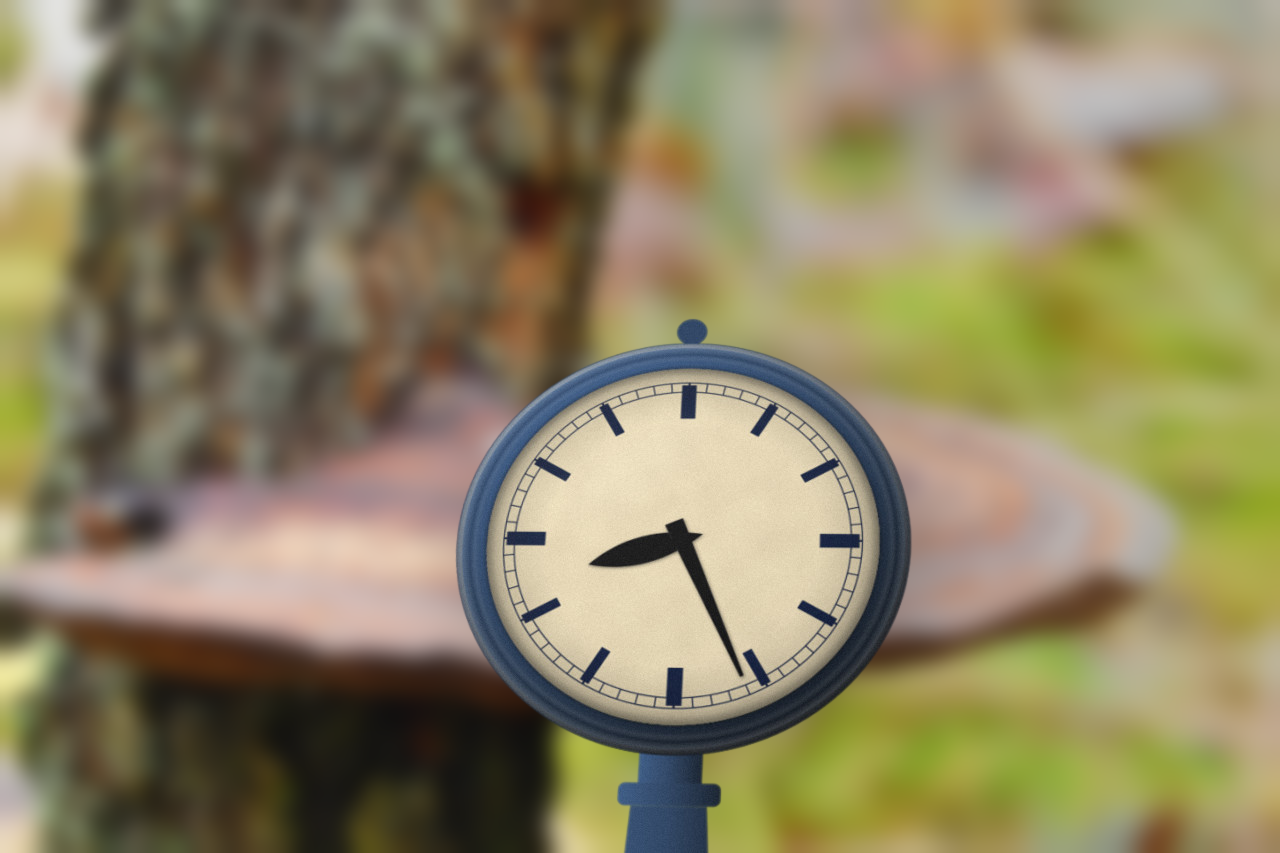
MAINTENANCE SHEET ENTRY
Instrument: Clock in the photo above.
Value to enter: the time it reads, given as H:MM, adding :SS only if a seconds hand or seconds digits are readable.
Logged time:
8:26
